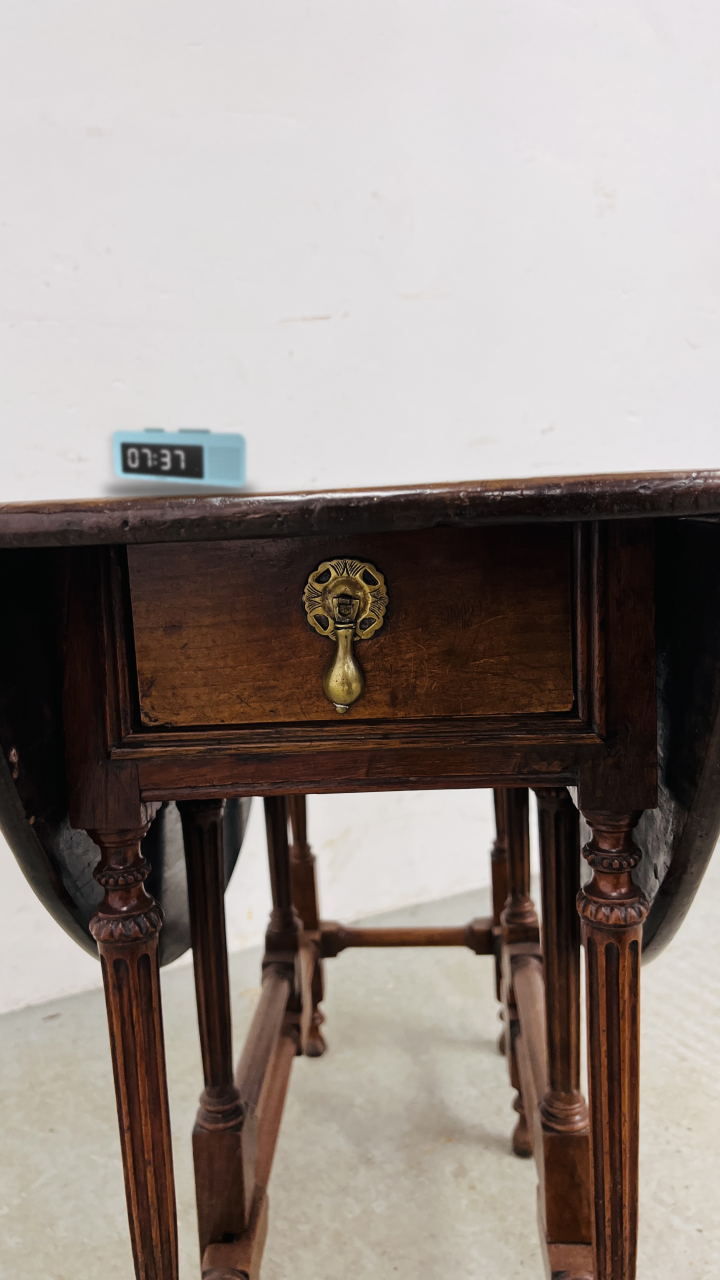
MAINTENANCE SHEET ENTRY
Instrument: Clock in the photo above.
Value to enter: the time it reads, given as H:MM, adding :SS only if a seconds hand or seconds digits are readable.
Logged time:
7:37
